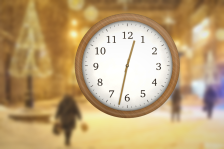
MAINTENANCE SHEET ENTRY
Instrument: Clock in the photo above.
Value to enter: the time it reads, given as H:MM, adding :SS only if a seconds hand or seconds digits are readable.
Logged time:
12:32
